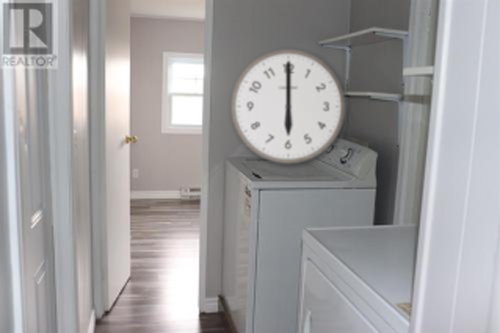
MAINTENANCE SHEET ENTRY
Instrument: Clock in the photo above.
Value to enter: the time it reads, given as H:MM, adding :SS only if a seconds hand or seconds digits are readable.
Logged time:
6:00
